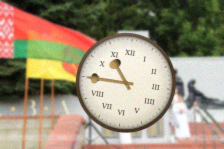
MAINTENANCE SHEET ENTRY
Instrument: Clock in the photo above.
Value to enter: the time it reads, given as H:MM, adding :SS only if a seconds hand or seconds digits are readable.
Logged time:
10:45
